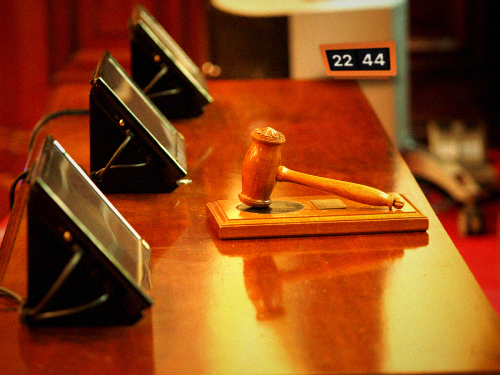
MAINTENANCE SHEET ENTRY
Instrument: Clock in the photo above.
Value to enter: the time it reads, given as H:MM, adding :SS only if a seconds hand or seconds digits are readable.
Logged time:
22:44
